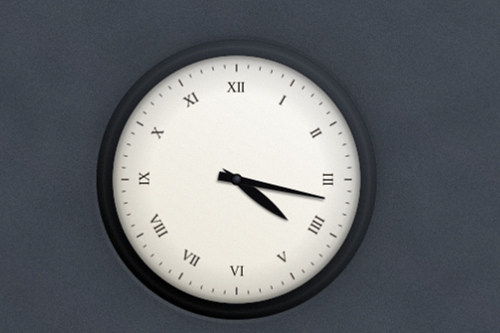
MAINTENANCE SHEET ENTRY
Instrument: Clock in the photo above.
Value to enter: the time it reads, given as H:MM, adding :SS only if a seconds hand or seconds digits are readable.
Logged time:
4:17
